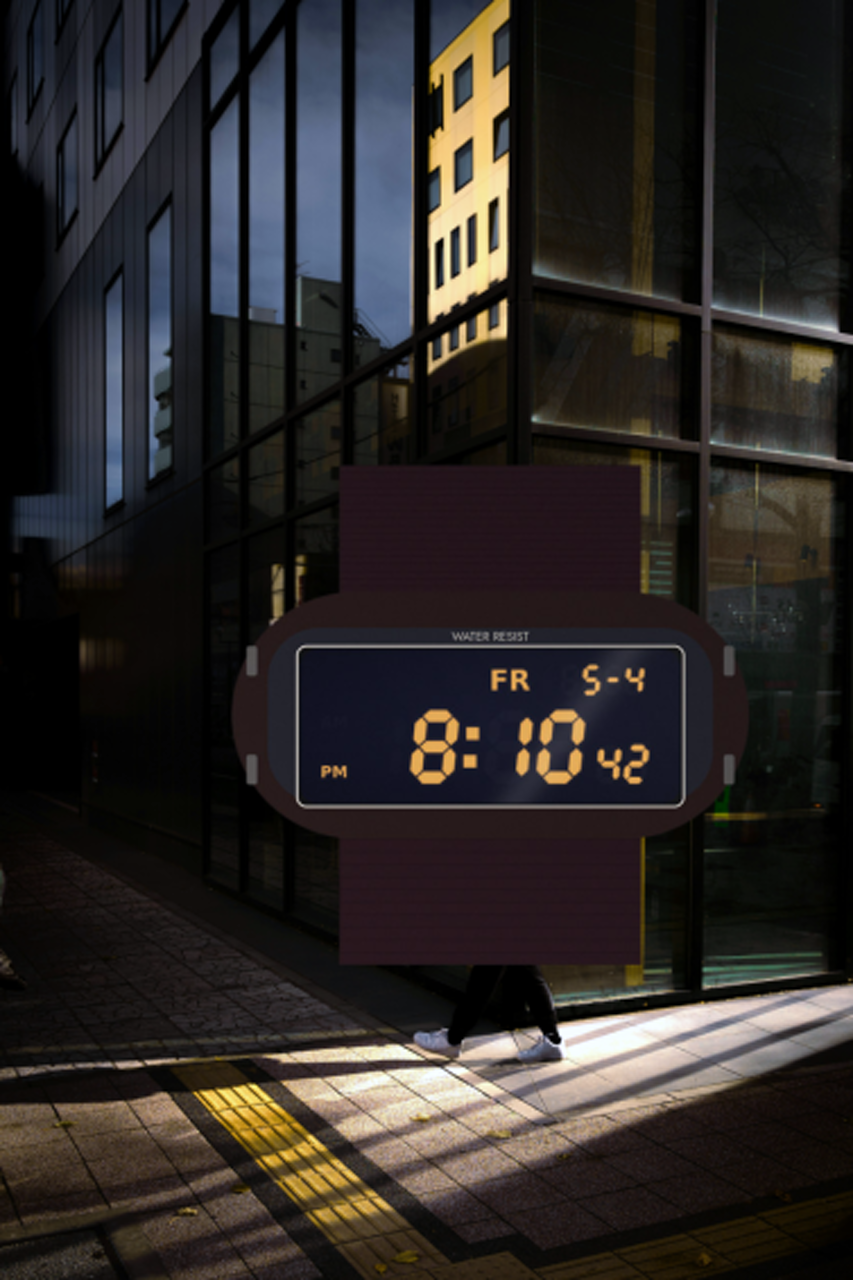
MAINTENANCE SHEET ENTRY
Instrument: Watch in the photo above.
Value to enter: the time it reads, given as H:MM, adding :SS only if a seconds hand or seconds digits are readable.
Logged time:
8:10:42
